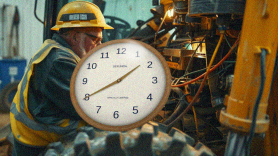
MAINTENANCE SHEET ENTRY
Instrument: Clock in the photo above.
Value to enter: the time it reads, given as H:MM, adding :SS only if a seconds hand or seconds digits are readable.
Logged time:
1:40
